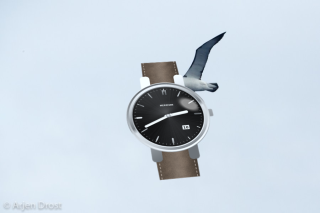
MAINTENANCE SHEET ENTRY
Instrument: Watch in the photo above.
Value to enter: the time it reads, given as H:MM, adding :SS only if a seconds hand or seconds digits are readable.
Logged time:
2:41
